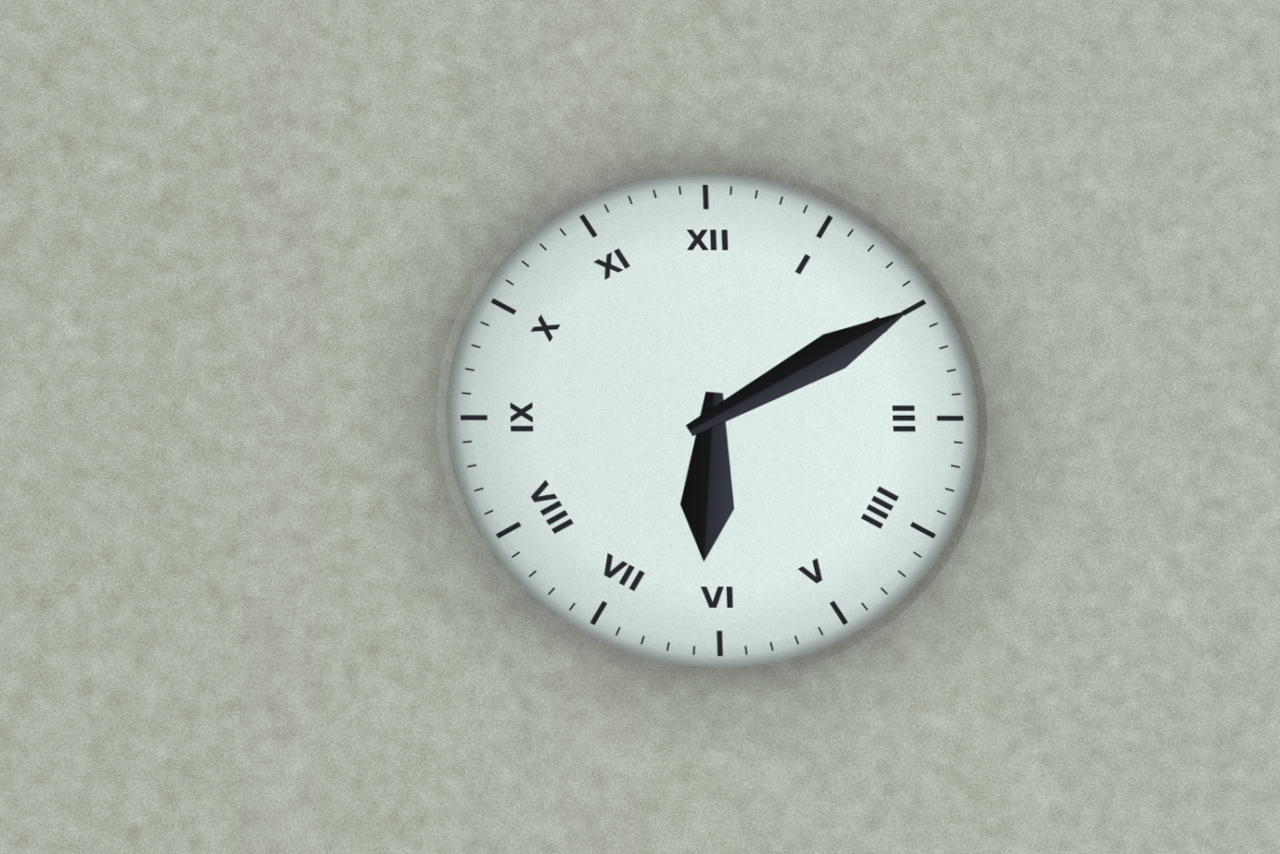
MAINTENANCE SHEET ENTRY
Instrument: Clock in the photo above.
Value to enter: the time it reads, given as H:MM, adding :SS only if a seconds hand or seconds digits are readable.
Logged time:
6:10
